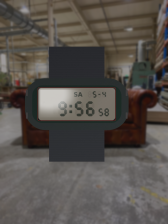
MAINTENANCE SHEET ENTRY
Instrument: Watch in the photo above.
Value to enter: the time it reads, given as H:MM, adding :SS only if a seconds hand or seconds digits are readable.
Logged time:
9:56:58
